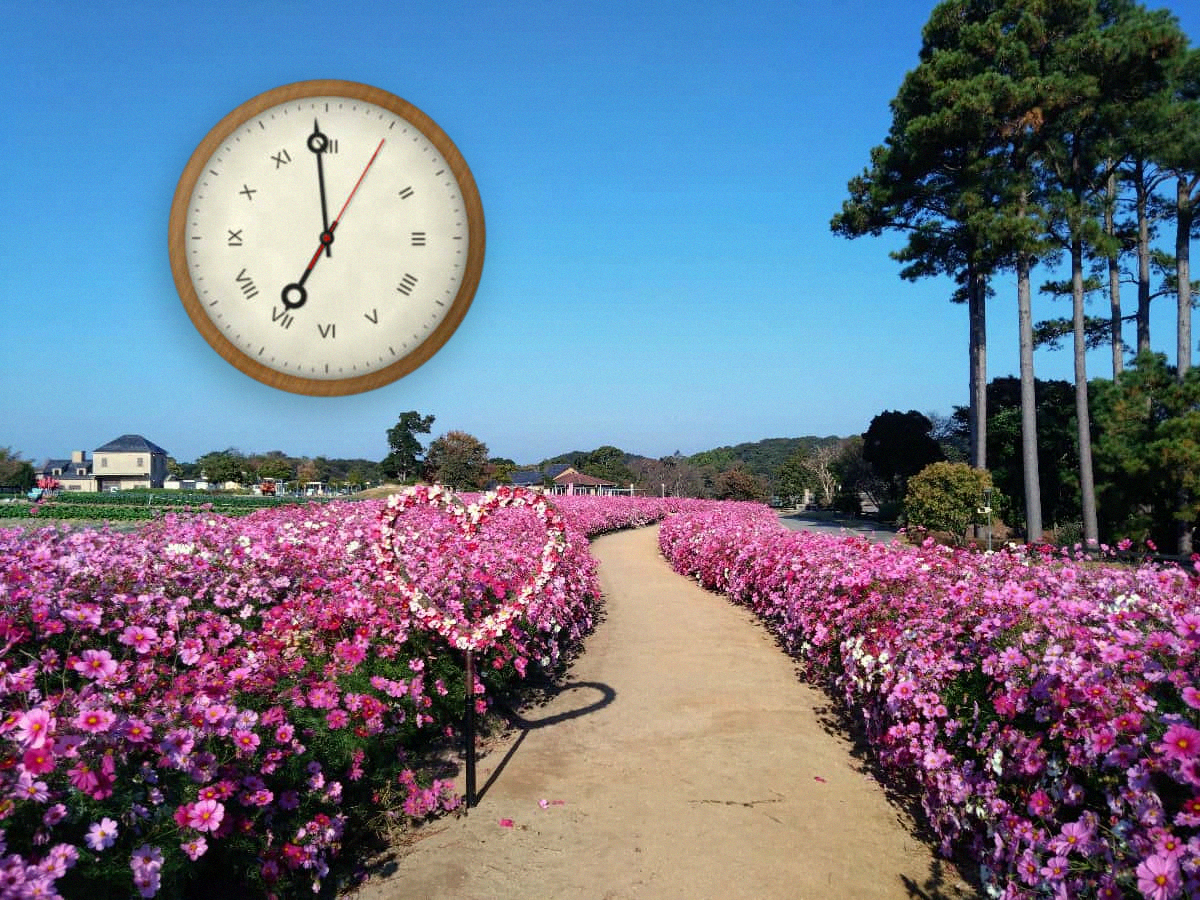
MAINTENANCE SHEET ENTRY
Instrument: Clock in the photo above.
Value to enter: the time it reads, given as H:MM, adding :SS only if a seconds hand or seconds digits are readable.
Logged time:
6:59:05
